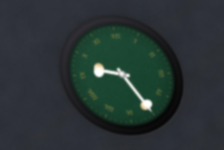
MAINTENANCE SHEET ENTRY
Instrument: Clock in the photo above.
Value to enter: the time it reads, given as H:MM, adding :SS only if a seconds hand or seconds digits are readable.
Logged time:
9:25
